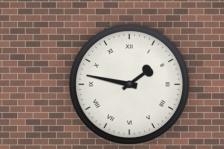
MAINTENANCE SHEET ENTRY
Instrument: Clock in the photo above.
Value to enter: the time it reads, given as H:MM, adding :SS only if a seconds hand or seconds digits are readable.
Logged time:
1:47
